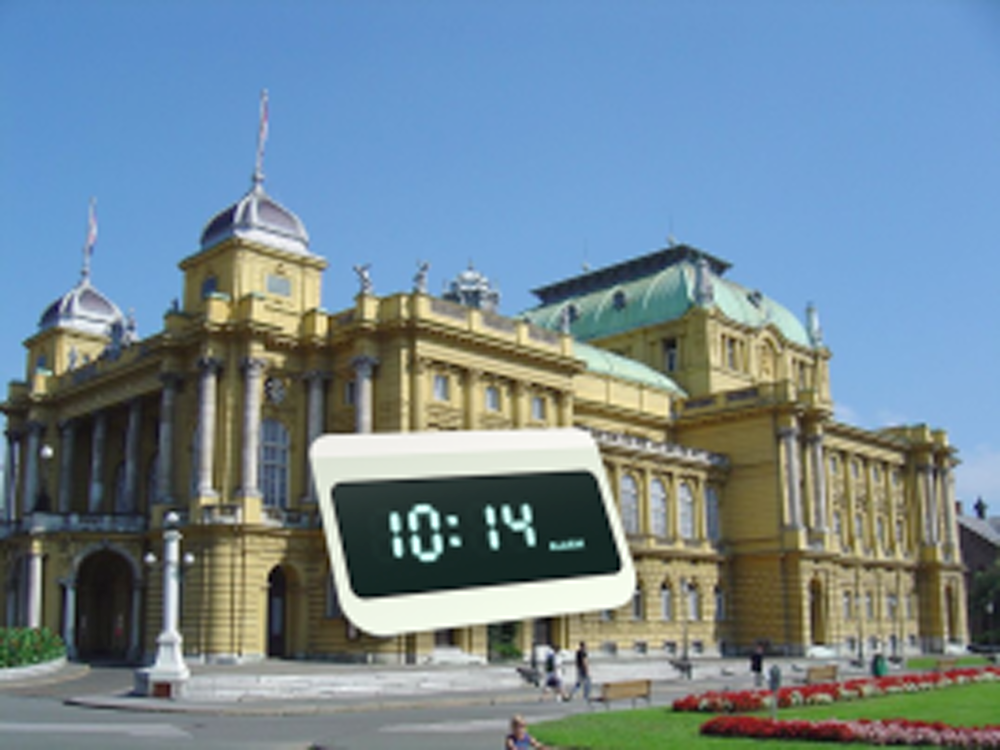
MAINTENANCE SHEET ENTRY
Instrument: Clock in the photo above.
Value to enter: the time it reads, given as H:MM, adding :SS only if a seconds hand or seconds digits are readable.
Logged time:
10:14
